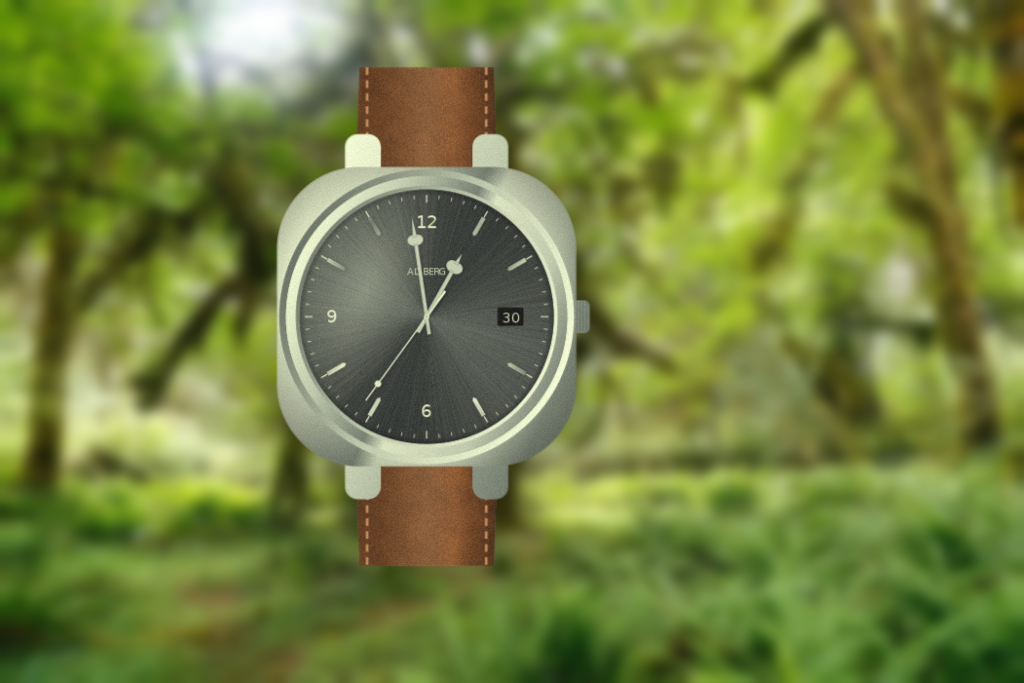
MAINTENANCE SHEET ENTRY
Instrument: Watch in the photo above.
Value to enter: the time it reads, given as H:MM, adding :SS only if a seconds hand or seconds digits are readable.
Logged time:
12:58:36
